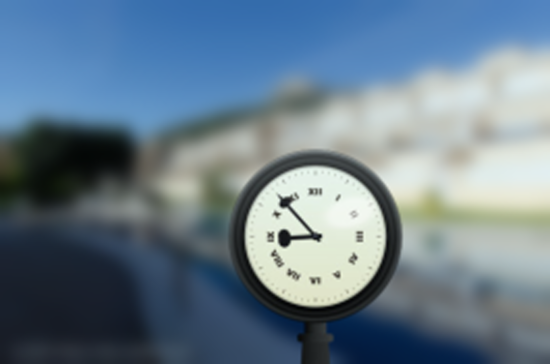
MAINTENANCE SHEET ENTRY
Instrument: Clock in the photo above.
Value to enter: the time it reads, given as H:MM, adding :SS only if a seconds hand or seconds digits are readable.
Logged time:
8:53
